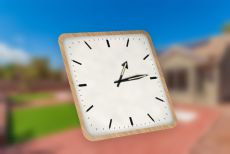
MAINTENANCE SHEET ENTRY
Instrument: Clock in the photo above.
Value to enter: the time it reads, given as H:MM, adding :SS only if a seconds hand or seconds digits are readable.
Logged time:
1:14
